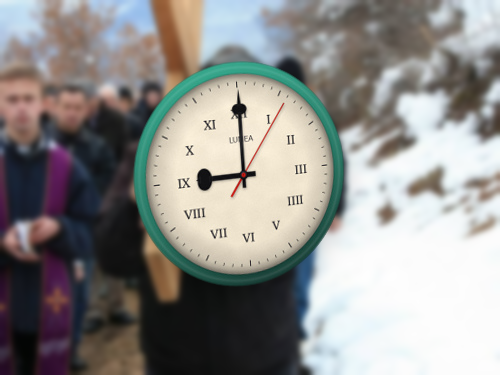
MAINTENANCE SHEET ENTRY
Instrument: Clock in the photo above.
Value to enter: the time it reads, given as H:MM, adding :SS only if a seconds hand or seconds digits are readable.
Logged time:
9:00:06
